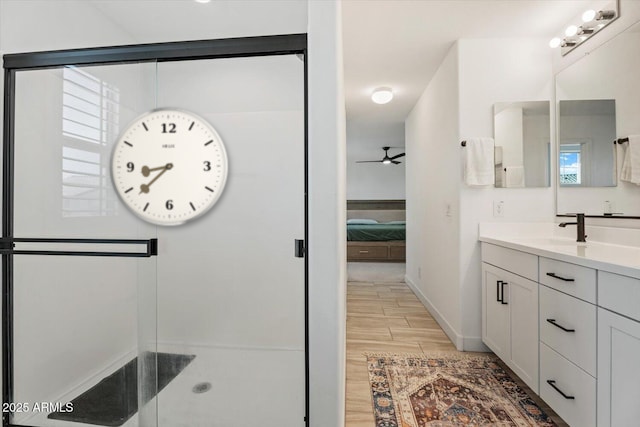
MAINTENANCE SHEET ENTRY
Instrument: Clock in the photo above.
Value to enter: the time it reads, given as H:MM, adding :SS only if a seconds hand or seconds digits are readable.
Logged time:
8:38
